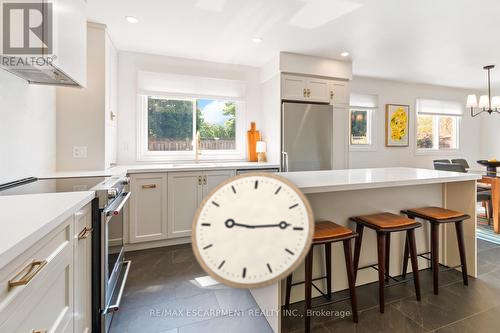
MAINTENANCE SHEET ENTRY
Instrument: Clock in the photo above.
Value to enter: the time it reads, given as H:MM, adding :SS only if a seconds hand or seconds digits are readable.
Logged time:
9:14
